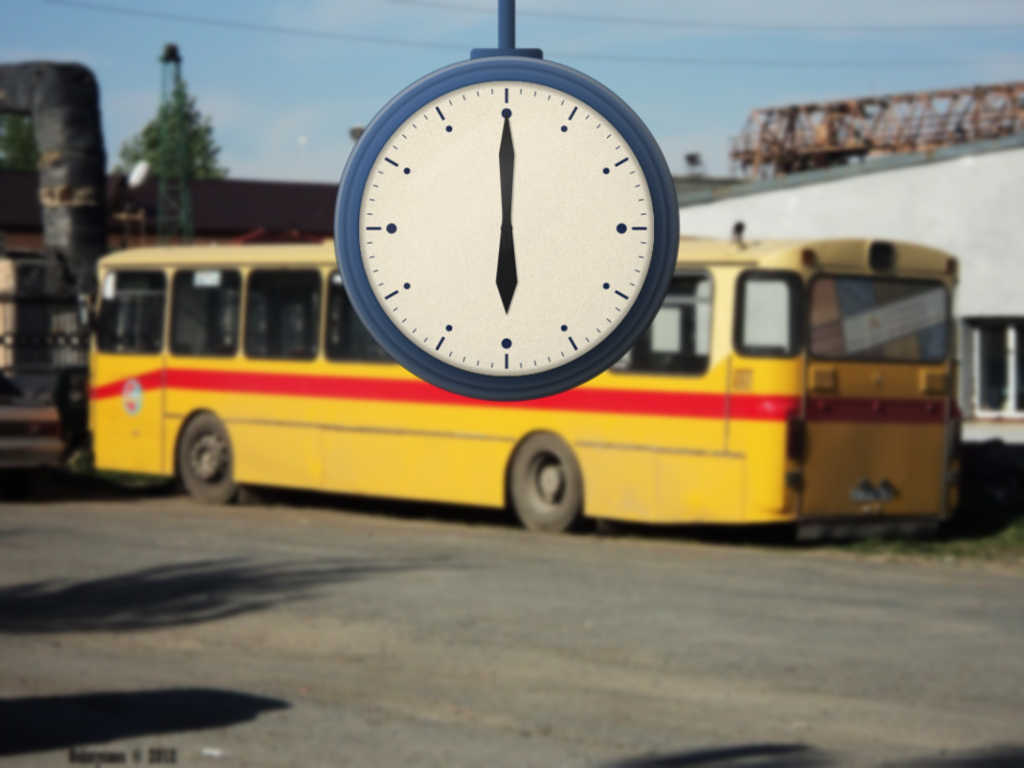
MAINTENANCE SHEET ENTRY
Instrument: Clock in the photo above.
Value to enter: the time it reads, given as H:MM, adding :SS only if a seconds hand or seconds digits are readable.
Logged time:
6:00
